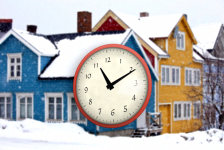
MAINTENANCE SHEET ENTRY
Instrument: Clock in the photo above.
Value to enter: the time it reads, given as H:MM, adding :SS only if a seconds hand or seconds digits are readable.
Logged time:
11:11
